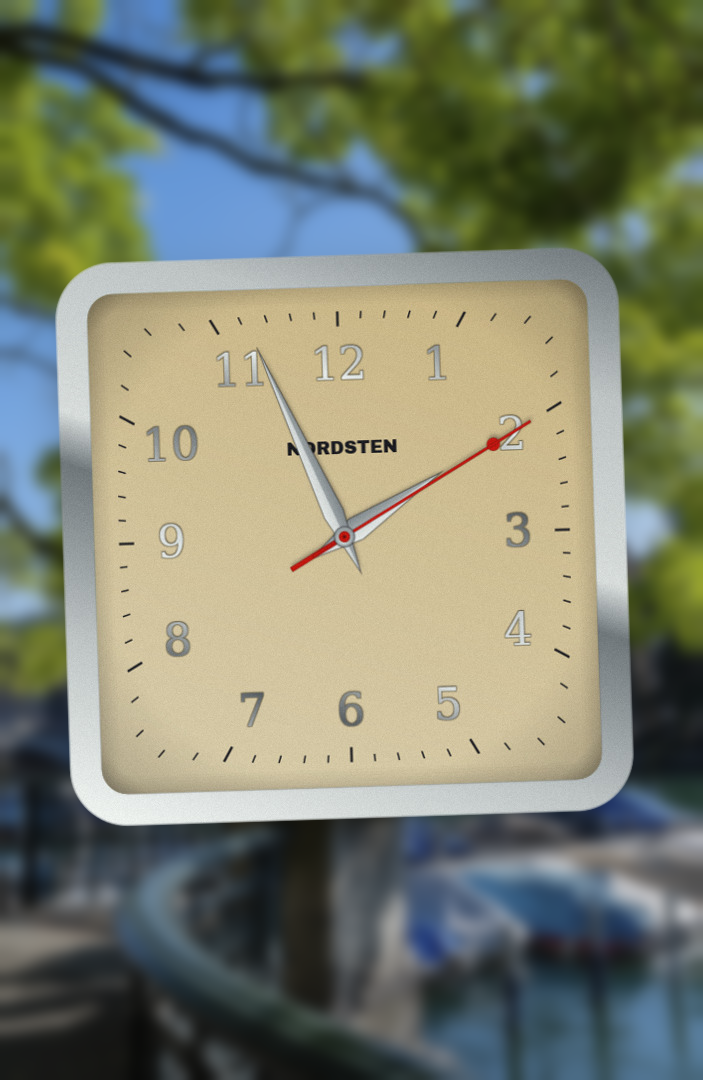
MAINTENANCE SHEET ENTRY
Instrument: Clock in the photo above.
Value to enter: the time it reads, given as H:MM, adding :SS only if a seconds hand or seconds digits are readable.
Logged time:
1:56:10
